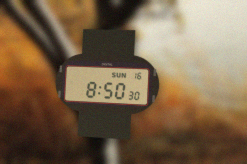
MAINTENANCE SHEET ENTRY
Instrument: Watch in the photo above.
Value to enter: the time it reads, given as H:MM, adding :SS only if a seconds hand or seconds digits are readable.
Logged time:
8:50
